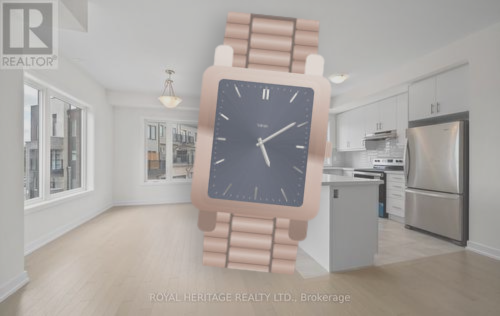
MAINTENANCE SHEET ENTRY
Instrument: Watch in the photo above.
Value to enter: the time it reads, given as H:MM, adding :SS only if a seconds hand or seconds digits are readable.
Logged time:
5:09
